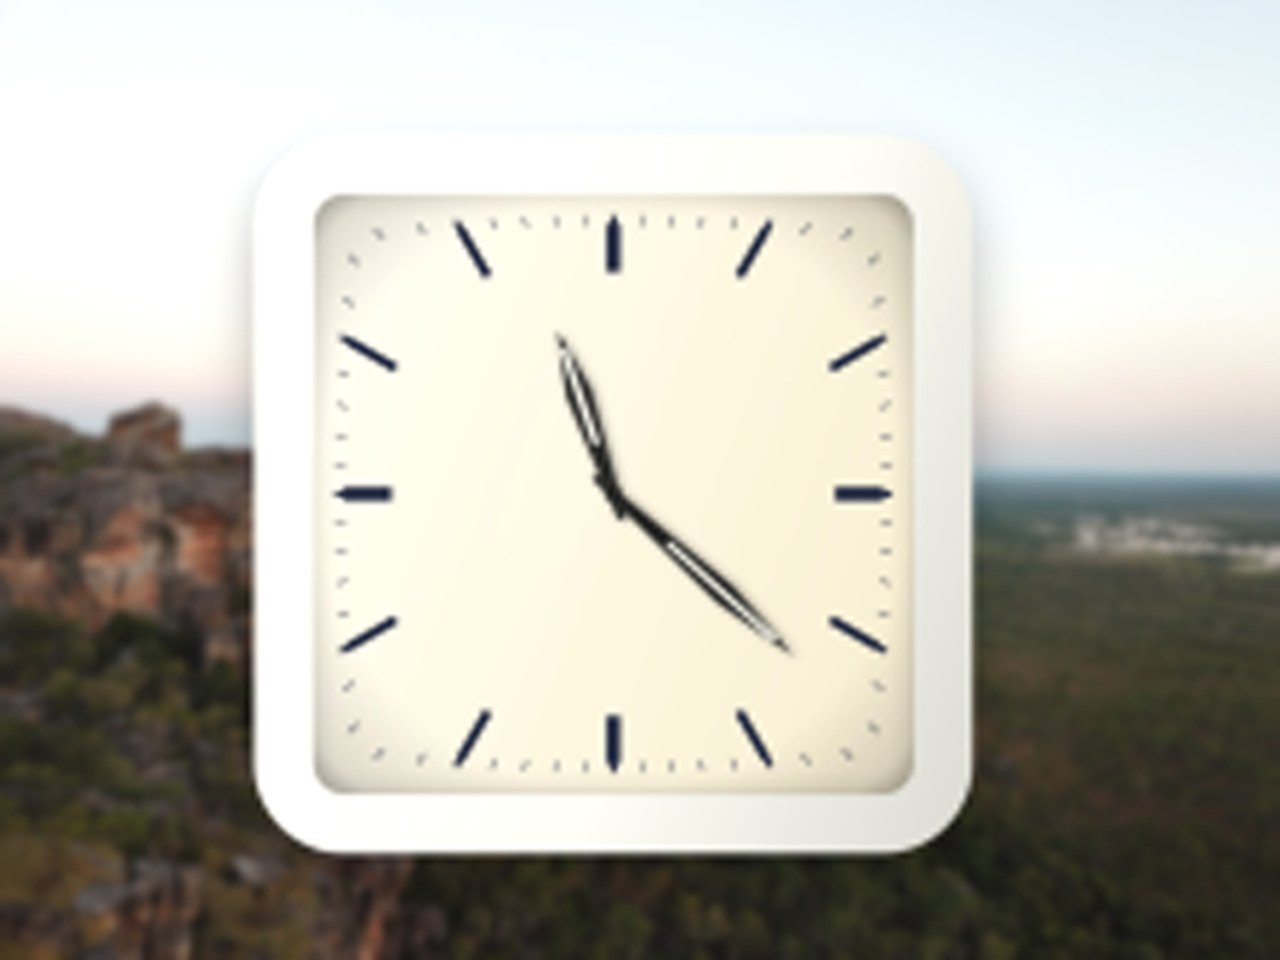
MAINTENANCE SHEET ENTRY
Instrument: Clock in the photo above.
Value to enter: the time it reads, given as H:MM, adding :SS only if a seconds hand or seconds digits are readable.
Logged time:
11:22
